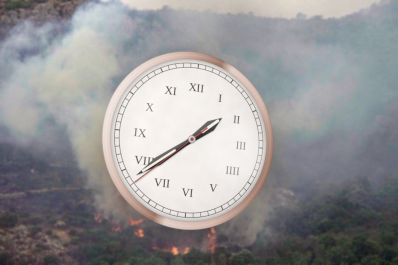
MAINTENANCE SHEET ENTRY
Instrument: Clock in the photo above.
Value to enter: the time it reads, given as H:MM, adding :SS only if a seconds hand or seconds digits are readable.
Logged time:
1:38:38
